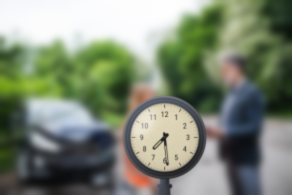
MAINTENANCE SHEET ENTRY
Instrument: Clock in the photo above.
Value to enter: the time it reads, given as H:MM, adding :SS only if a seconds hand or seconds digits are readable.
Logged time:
7:29
